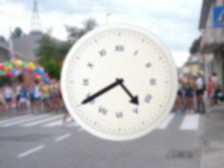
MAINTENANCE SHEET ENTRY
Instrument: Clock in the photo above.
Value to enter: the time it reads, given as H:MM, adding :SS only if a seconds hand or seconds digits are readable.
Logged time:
4:40
